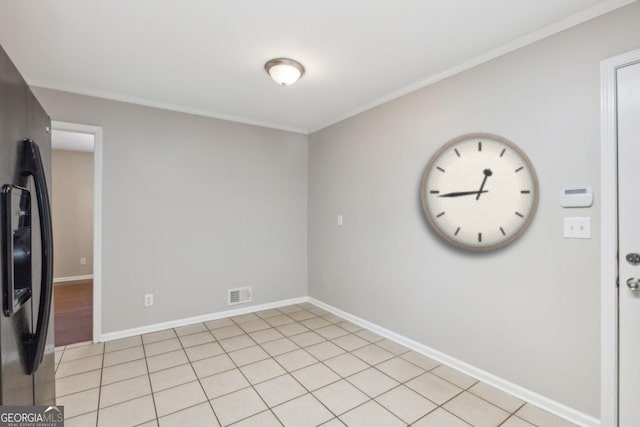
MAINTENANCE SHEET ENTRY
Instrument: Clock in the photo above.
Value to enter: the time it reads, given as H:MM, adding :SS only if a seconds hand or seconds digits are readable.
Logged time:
12:44
